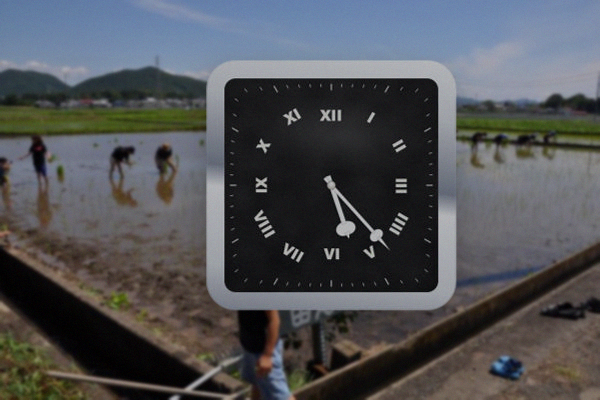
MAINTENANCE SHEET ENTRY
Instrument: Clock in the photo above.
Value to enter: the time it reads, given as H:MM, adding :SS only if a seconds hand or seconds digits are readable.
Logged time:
5:23
